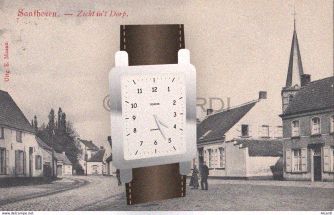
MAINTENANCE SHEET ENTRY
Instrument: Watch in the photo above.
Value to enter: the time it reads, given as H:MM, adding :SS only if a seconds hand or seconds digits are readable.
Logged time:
4:26
